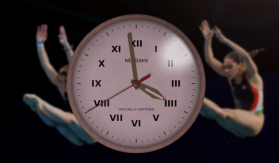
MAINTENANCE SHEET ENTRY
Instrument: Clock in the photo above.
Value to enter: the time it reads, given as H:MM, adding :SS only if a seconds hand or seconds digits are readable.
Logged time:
3:58:40
